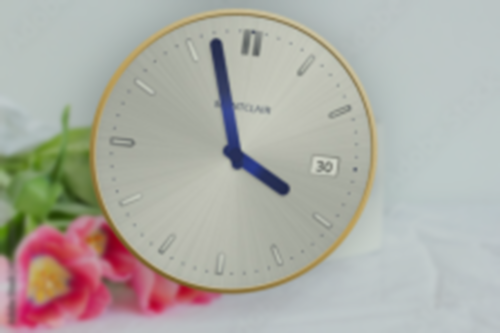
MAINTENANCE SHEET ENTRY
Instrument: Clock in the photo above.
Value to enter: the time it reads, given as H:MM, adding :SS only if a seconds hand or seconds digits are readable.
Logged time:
3:57
